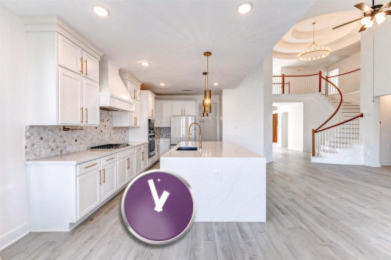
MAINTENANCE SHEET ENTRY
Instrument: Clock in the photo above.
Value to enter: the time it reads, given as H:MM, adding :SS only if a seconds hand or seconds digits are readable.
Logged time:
12:57
